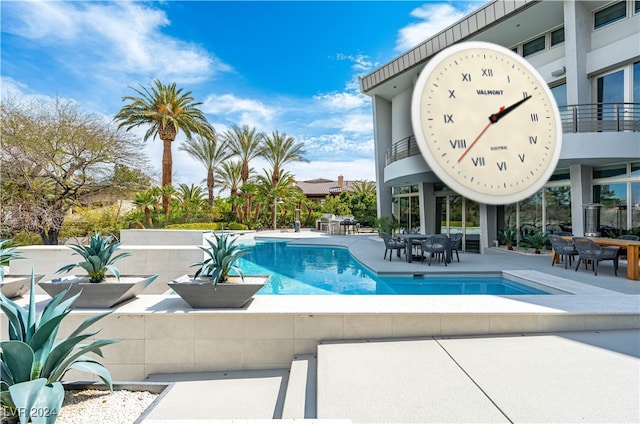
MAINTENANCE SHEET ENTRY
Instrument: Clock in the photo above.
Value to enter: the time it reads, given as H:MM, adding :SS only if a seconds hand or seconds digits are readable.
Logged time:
2:10:38
